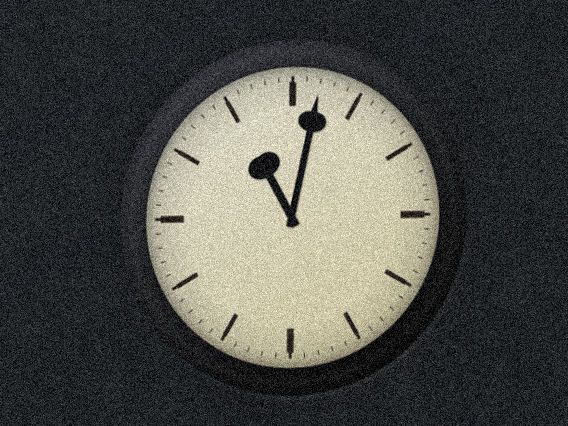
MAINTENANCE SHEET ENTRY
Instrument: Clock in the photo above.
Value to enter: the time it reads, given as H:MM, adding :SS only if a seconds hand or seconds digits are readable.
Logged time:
11:02
